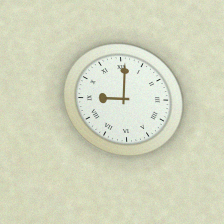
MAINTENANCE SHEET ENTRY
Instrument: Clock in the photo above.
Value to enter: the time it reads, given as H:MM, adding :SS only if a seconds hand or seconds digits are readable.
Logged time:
9:01
